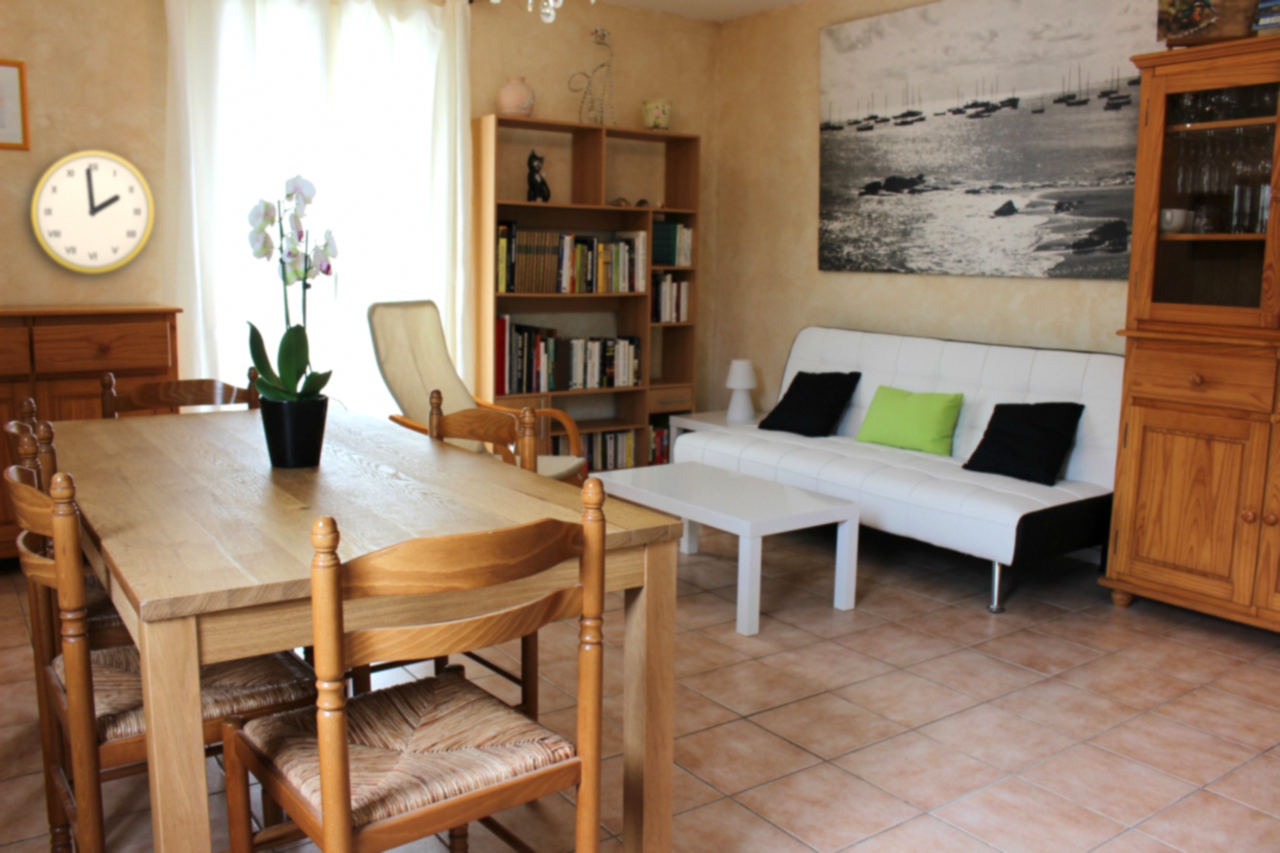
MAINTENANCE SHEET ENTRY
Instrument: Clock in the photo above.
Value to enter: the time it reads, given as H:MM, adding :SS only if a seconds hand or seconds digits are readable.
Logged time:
1:59
